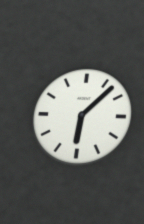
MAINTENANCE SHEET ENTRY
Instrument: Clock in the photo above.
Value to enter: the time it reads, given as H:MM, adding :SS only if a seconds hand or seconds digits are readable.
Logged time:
6:07
